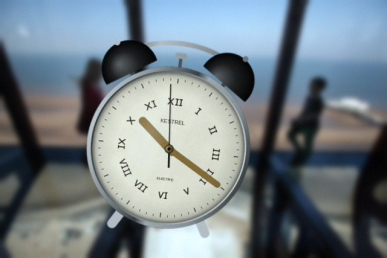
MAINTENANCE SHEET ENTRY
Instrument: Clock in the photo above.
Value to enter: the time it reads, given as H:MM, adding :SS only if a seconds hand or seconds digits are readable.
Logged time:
10:19:59
